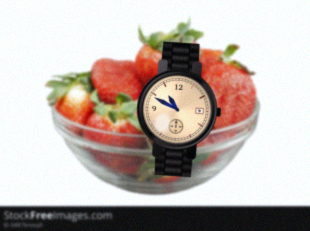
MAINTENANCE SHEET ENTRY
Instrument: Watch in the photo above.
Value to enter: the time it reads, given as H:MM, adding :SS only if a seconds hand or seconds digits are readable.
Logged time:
10:49
